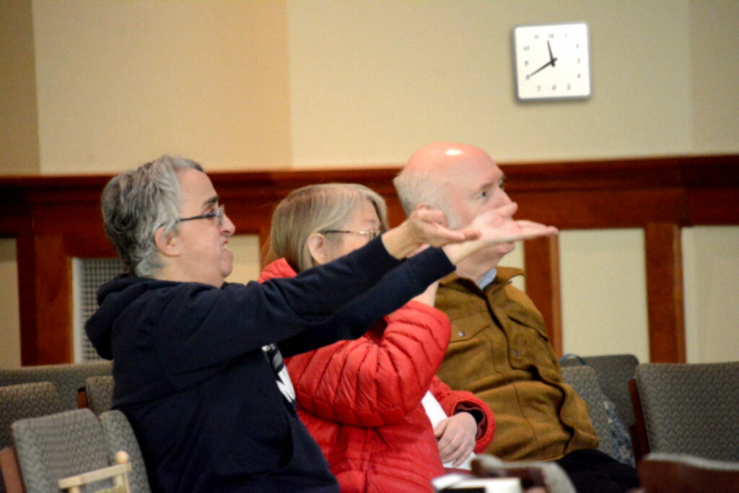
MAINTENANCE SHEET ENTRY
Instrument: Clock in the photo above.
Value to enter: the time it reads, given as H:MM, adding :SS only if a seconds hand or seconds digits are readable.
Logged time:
11:40
